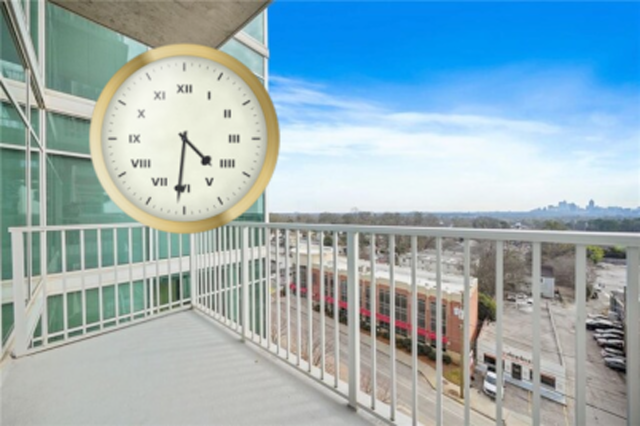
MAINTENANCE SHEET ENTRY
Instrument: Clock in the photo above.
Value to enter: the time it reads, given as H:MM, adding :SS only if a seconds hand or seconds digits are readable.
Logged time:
4:31
